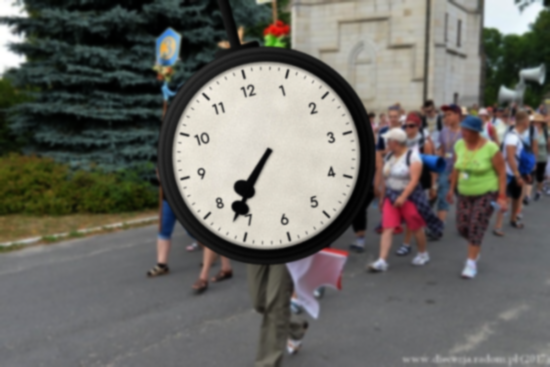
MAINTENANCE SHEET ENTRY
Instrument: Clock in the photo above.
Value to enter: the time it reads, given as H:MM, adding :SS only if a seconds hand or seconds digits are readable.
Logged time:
7:37
